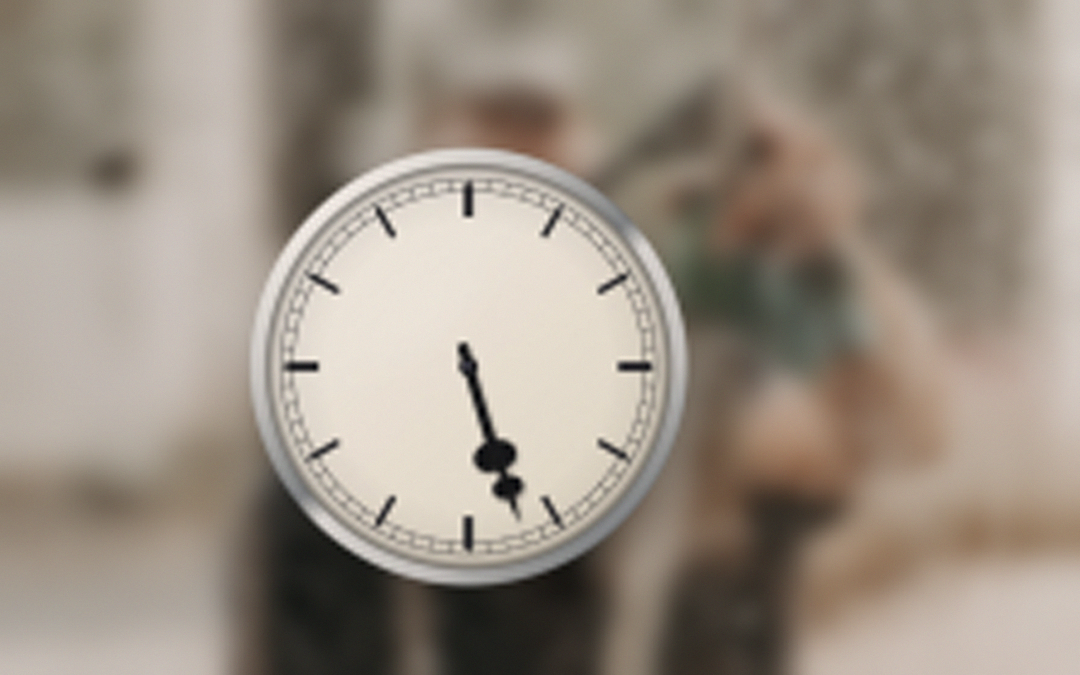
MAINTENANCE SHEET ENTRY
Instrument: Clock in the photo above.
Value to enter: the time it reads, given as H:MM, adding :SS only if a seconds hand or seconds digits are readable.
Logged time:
5:27
